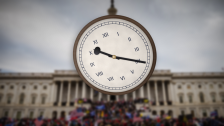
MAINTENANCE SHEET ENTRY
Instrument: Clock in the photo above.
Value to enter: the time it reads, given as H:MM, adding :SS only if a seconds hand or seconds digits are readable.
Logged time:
10:20
